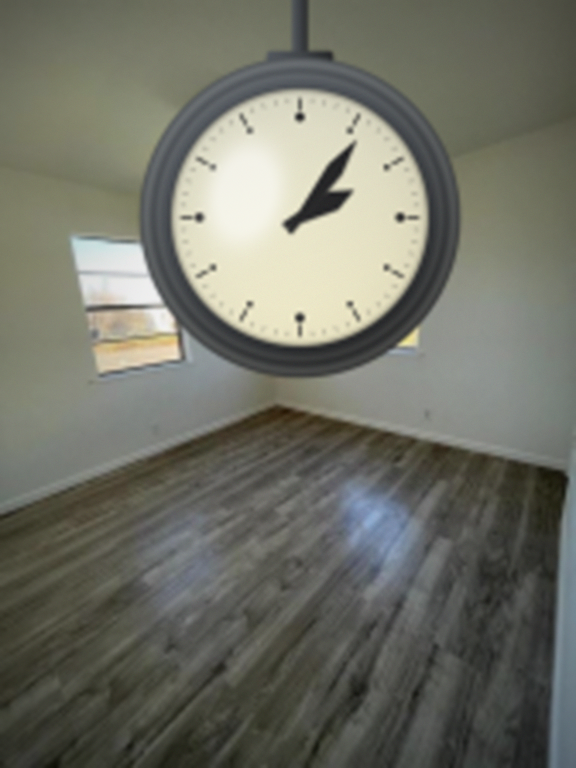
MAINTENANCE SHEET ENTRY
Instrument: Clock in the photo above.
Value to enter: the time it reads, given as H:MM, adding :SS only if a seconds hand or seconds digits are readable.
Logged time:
2:06
